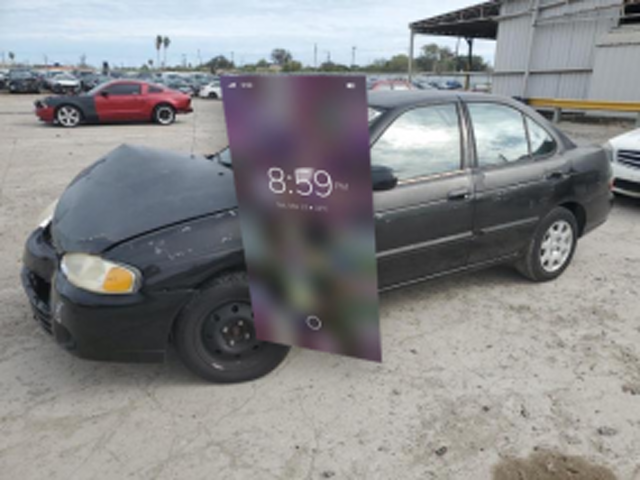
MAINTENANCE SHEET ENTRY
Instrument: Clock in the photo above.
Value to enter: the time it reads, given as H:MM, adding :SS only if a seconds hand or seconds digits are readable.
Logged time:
8:59
